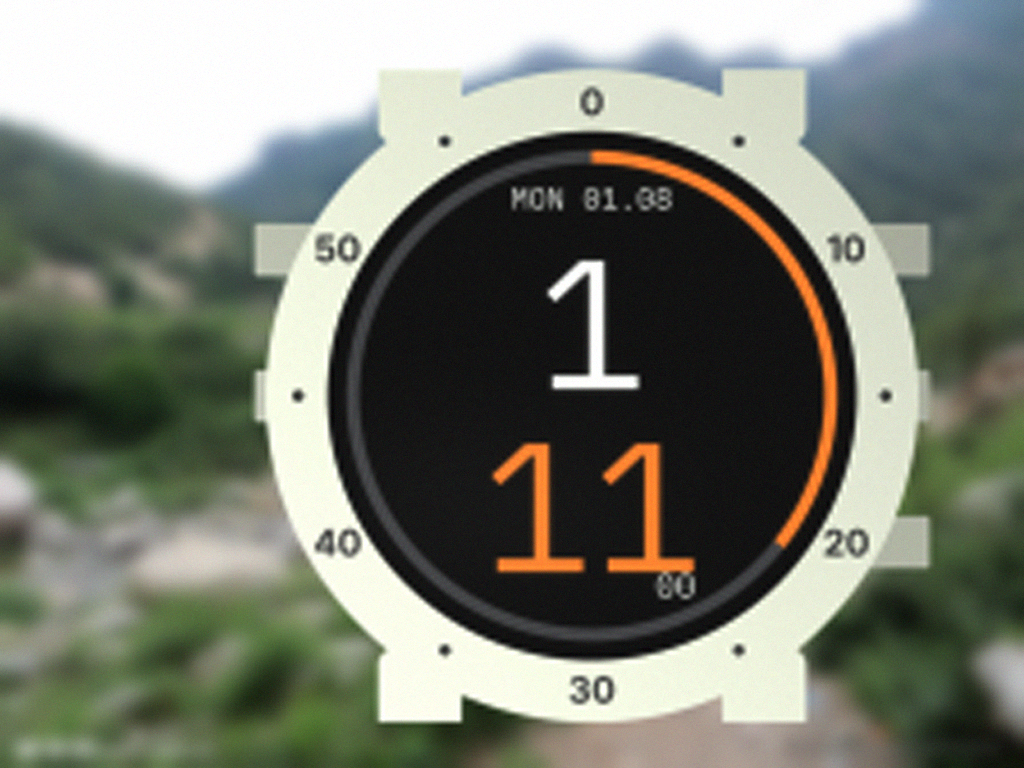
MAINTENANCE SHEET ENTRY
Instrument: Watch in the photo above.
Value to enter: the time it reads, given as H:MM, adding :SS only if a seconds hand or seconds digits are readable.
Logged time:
1:11:00
